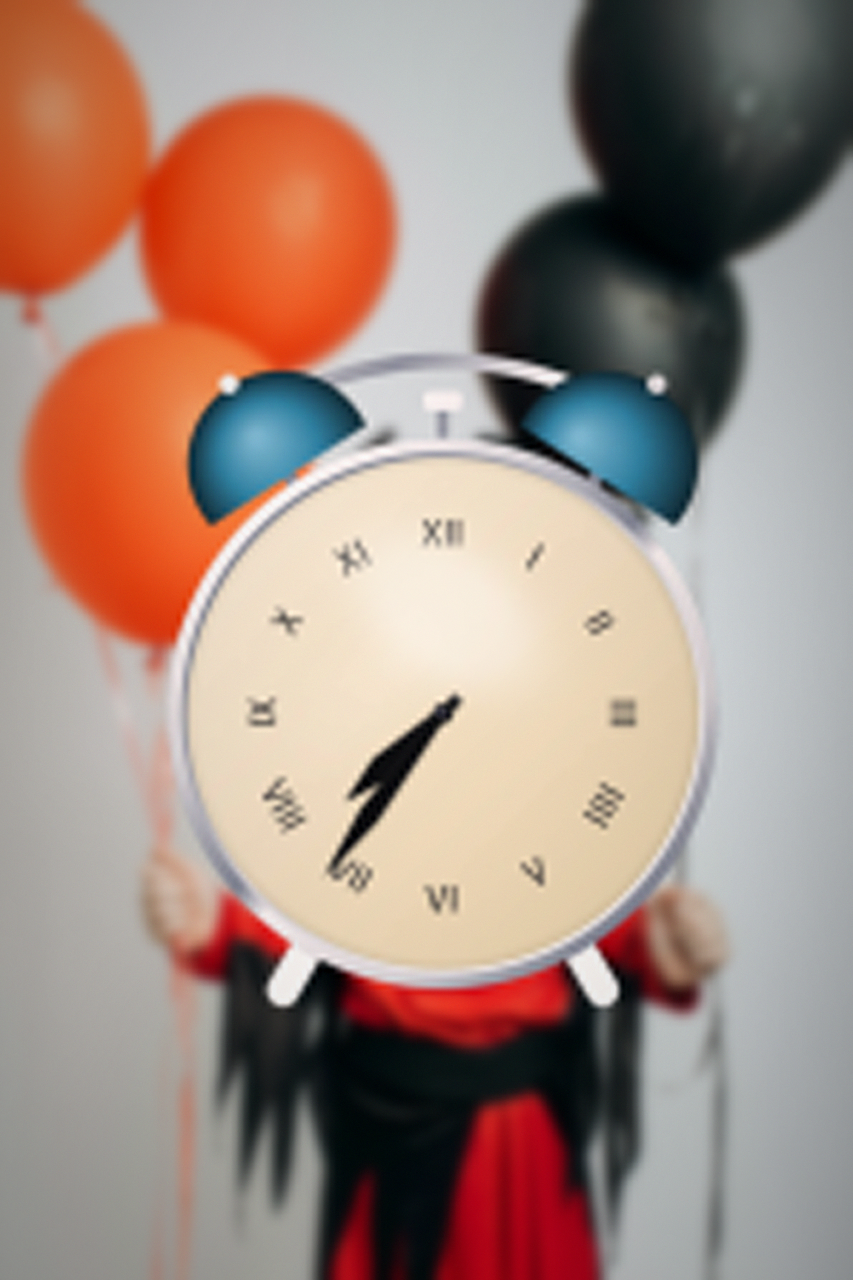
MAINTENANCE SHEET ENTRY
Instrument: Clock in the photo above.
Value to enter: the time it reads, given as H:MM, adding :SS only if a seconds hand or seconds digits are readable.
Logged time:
7:36
